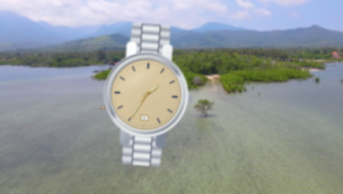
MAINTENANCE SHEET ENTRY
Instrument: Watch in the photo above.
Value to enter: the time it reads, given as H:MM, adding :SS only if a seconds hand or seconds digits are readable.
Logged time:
1:35
